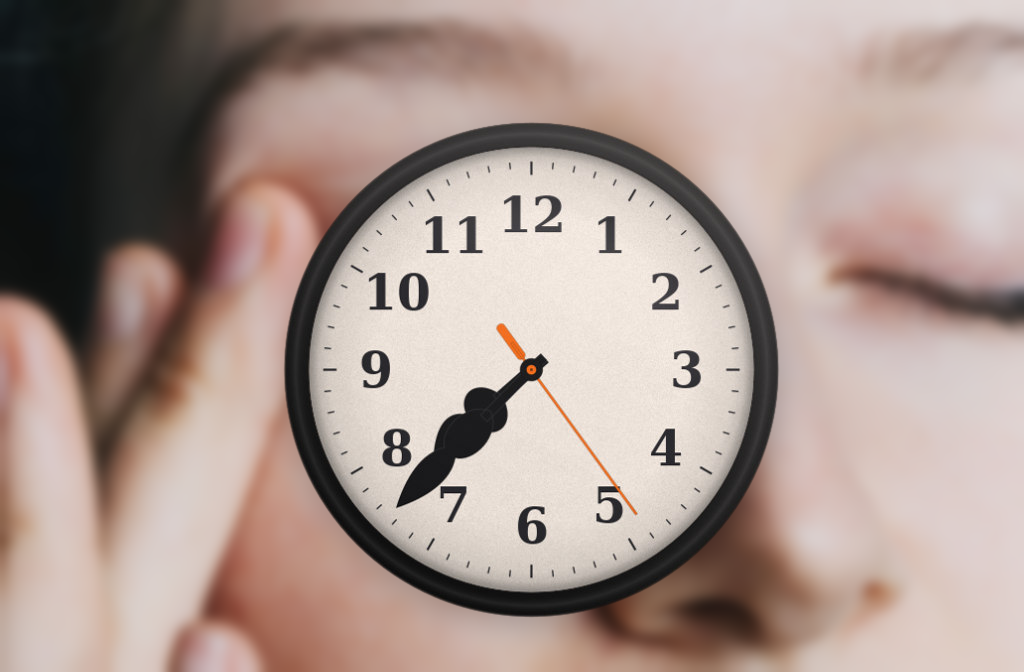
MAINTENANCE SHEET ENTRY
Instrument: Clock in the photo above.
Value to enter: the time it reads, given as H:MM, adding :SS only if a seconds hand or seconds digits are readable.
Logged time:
7:37:24
